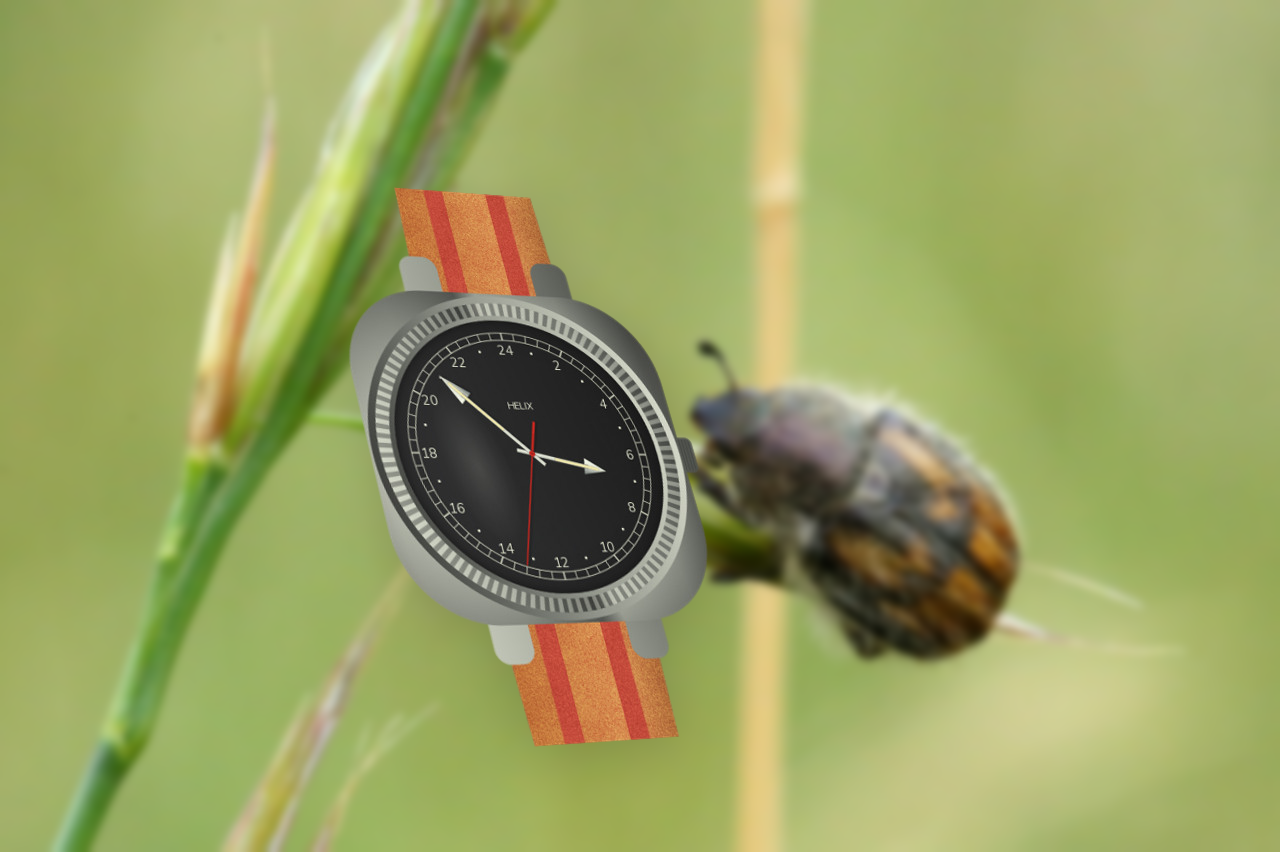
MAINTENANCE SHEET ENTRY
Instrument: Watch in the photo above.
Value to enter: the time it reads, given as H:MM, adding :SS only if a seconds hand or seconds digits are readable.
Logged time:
6:52:33
